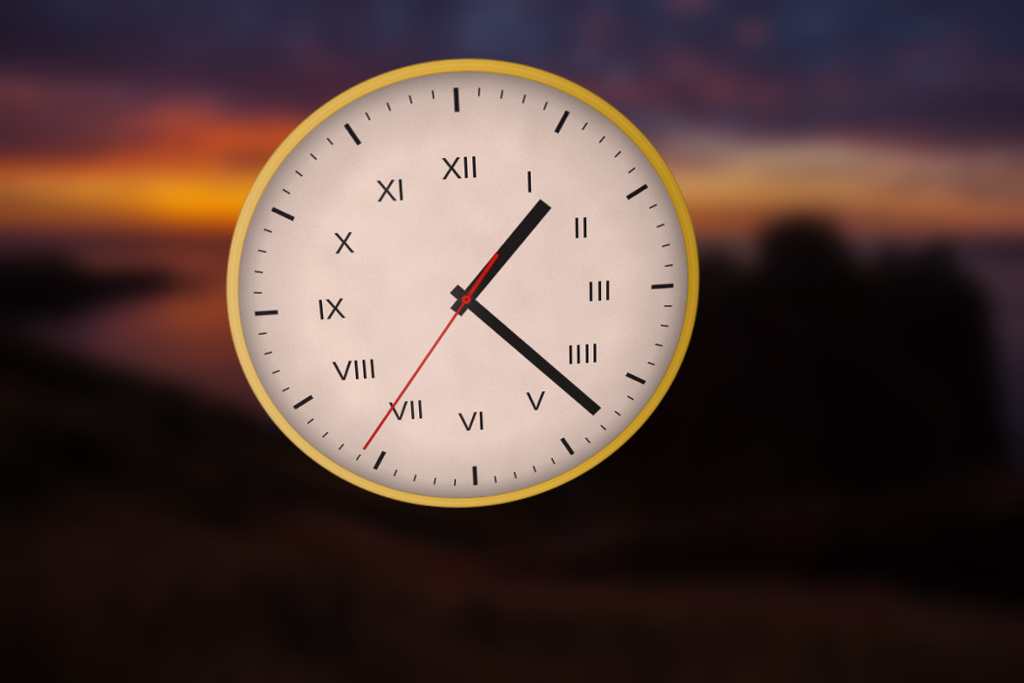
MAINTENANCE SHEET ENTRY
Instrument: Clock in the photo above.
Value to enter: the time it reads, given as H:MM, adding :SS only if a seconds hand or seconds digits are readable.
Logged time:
1:22:36
